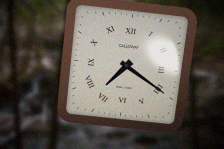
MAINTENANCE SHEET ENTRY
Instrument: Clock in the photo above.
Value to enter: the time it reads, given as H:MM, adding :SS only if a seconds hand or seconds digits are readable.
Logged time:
7:20
